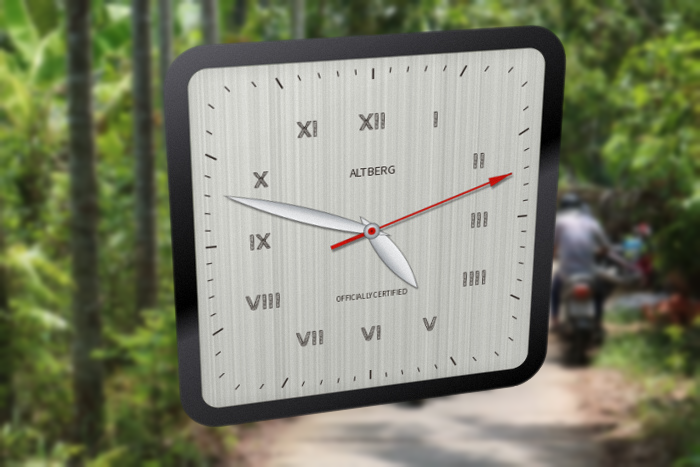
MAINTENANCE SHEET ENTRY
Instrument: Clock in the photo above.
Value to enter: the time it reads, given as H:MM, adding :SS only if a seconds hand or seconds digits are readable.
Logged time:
4:48:12
